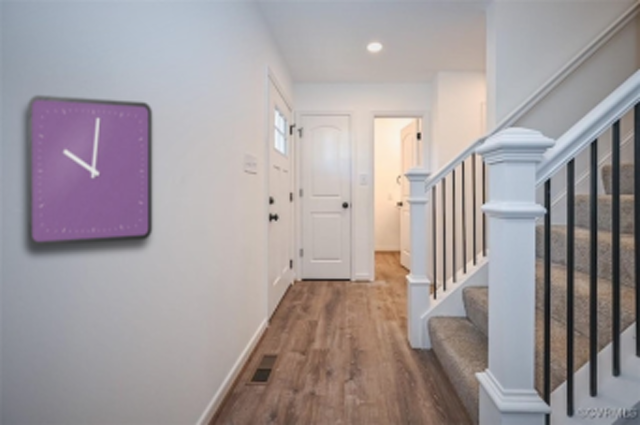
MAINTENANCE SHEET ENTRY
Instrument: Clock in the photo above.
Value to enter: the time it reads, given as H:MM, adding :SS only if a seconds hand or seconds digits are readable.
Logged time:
10:01
